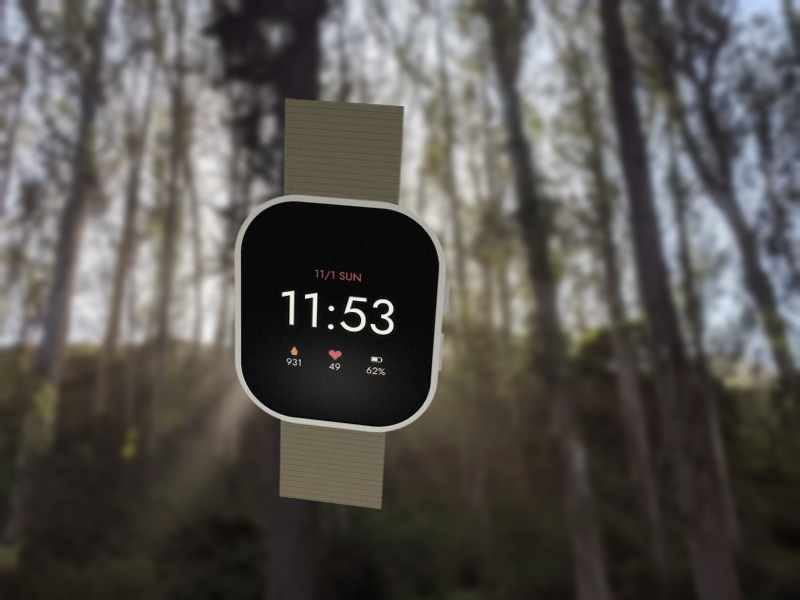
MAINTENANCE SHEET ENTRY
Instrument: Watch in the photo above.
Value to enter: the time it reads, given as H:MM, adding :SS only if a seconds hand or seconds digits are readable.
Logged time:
11:53
